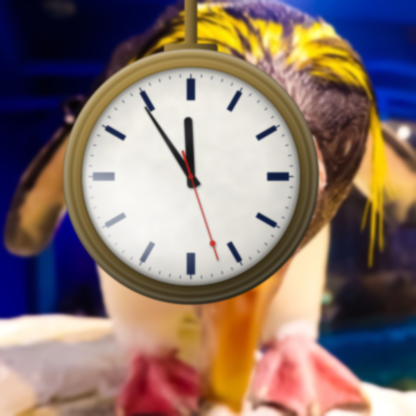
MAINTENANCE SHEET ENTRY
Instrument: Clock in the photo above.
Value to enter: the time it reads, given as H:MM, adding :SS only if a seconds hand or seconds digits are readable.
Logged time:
11:54:27
